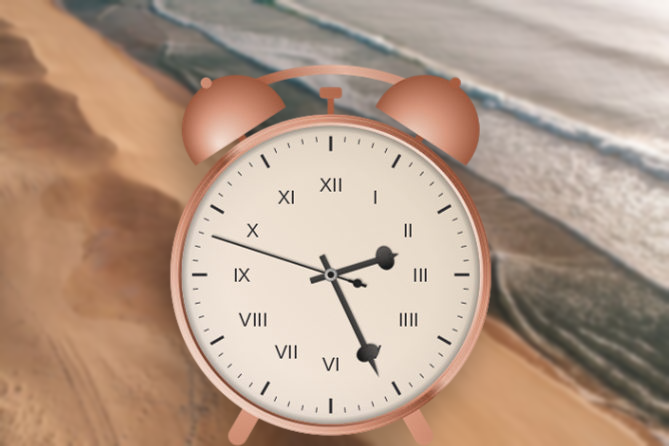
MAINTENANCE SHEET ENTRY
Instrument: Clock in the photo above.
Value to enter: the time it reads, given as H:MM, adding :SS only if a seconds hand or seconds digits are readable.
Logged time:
2:25:48
